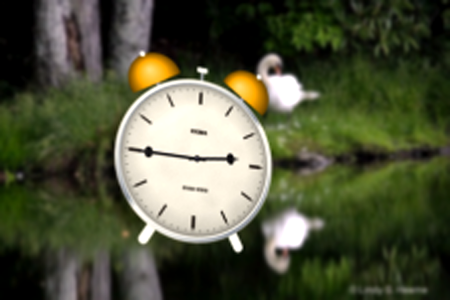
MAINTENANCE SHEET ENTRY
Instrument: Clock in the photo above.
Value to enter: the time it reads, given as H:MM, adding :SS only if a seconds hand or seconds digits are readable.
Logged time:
2:45
